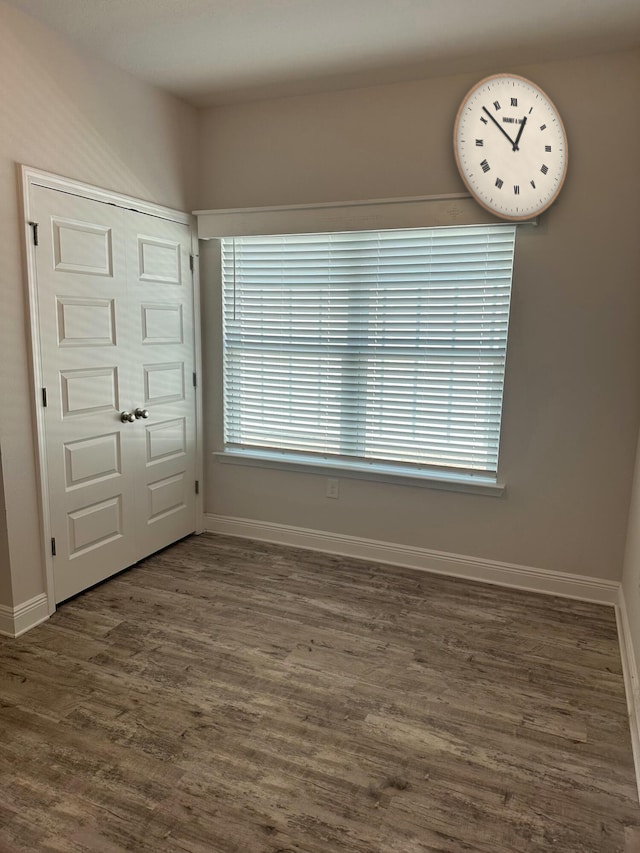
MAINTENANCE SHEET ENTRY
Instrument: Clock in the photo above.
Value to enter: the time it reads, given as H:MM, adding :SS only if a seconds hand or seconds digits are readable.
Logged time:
12:52
